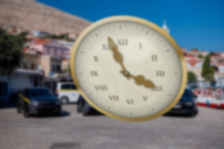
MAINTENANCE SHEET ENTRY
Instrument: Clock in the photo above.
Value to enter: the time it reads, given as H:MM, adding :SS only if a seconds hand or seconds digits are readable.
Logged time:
3:57
